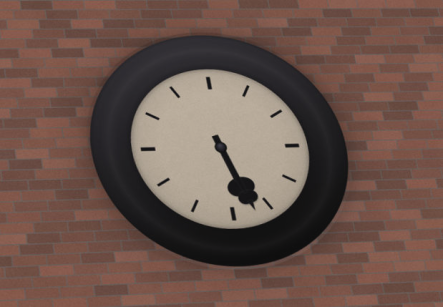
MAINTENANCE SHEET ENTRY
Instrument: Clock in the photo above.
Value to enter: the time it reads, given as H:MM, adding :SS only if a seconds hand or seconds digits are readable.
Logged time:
5:27
